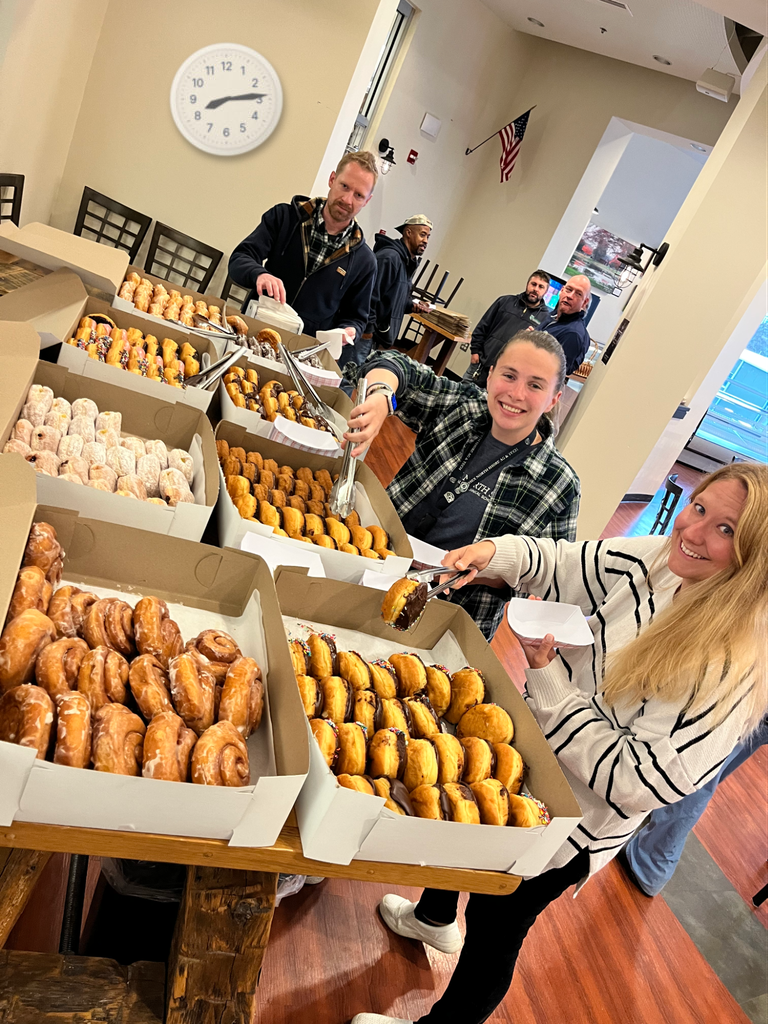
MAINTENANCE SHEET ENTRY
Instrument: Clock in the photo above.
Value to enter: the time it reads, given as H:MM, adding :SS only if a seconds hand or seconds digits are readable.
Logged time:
8:14
